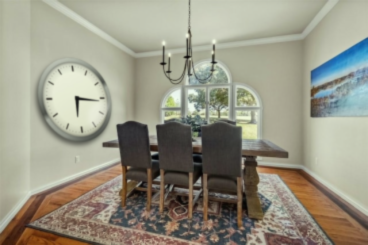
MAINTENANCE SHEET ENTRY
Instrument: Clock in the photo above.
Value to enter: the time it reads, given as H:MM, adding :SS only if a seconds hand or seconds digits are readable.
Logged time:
6:16
